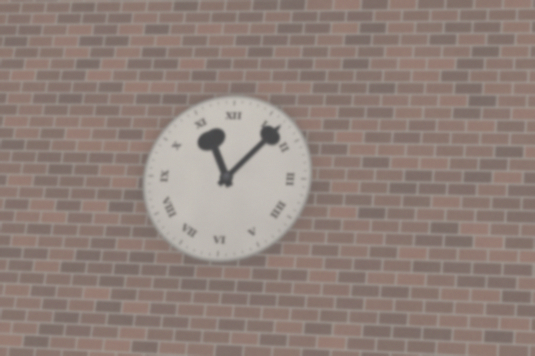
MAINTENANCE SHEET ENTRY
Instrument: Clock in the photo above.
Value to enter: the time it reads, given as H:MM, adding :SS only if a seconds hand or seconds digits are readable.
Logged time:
11:07
